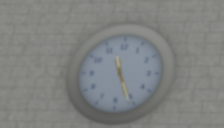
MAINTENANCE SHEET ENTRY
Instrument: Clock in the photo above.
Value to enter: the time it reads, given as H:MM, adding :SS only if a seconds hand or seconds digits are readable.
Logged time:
11:26
